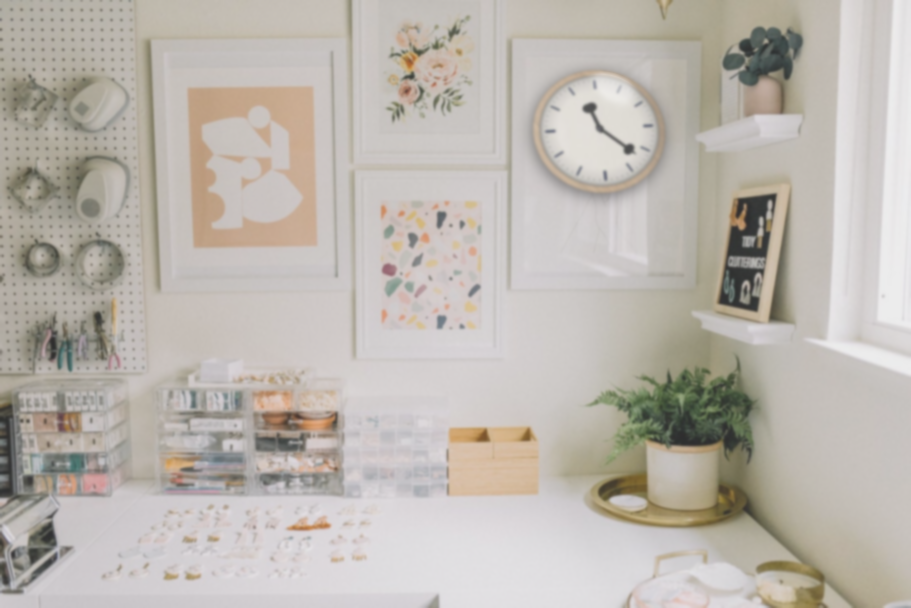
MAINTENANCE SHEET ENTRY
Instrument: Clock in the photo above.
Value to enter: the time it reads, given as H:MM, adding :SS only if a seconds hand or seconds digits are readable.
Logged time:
11:22
